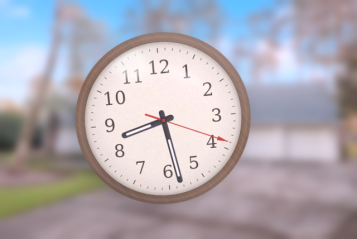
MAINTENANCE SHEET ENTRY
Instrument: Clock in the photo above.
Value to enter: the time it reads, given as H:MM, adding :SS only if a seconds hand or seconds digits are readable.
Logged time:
8:28:19
